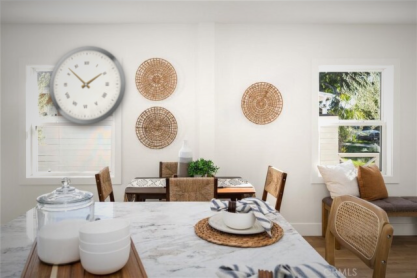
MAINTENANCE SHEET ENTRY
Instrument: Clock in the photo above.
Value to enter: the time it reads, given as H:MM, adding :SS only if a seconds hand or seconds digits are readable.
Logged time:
1:52
